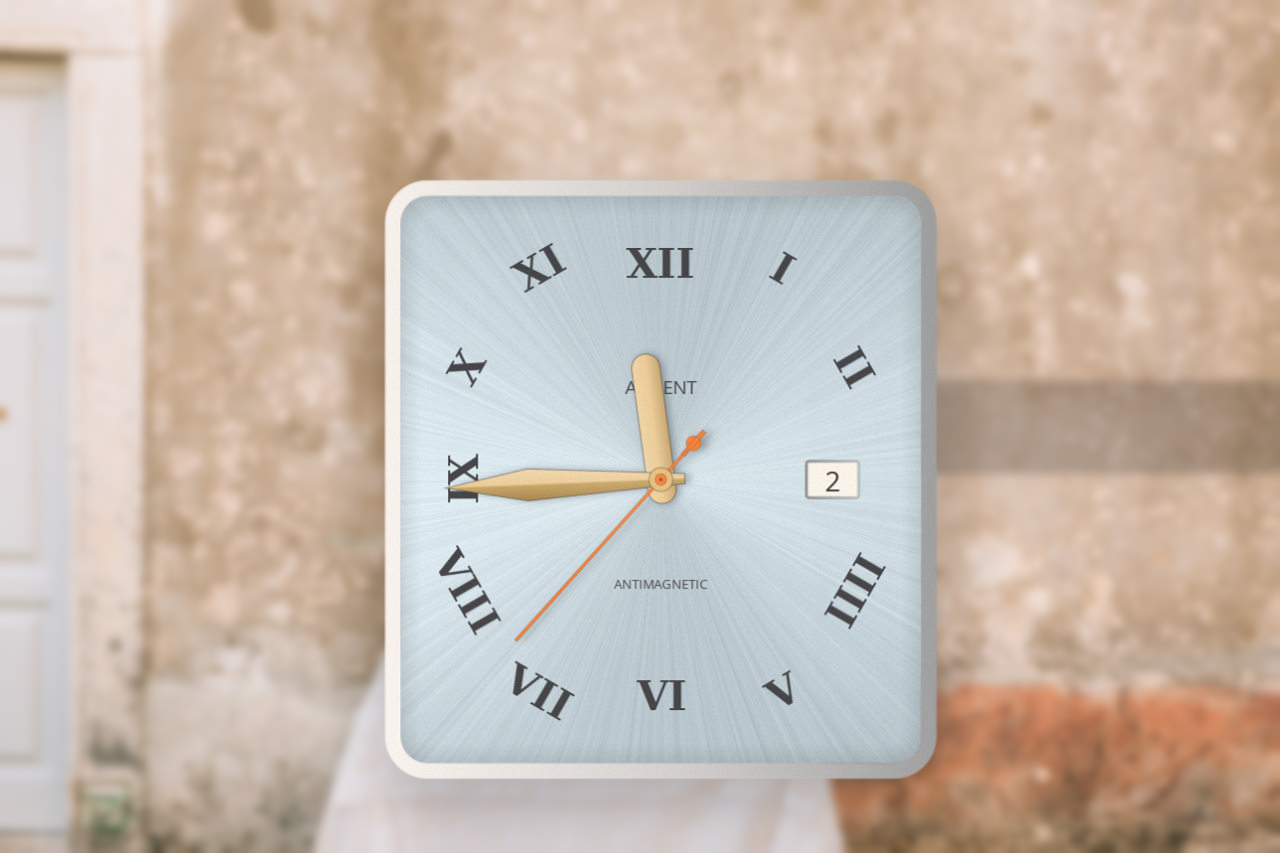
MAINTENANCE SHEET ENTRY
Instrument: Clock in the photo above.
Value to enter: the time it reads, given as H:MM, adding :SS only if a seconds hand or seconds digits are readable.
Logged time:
11:44:37
